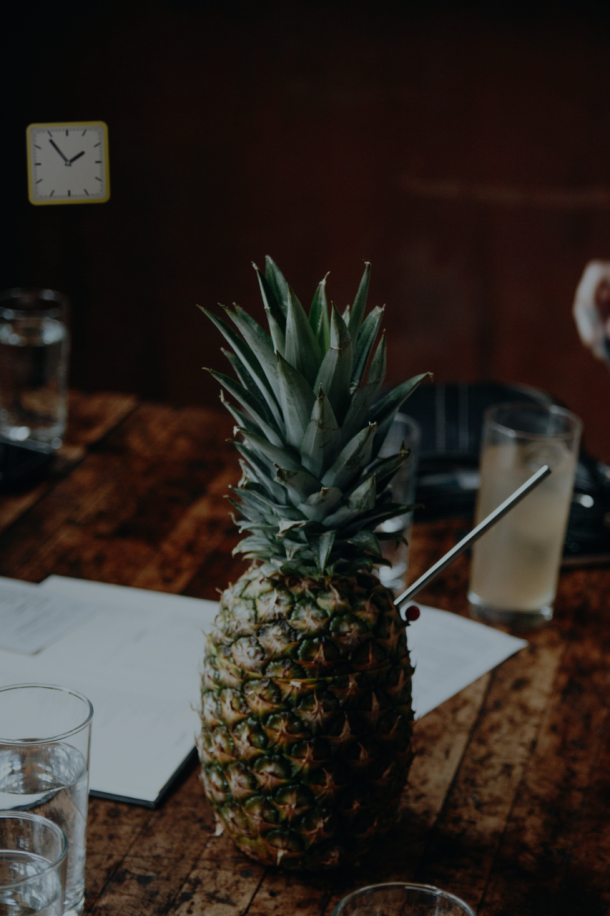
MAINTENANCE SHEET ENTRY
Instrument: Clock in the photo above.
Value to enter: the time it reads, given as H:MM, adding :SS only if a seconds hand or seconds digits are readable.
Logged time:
1:54
